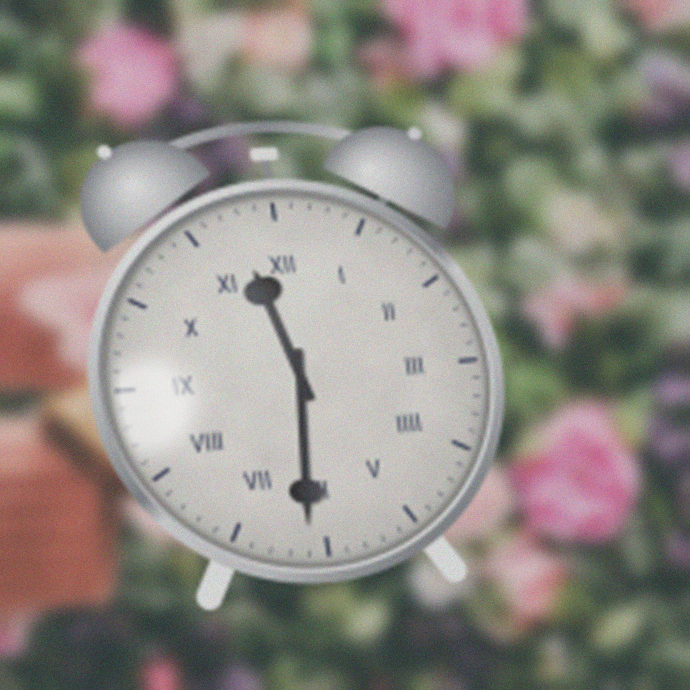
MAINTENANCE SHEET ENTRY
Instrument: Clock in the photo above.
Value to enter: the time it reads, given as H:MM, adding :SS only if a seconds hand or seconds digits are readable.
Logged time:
11:31
